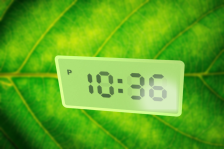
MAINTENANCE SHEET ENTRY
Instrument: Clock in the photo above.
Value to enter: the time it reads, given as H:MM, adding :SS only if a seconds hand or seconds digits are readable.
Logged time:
10:36
